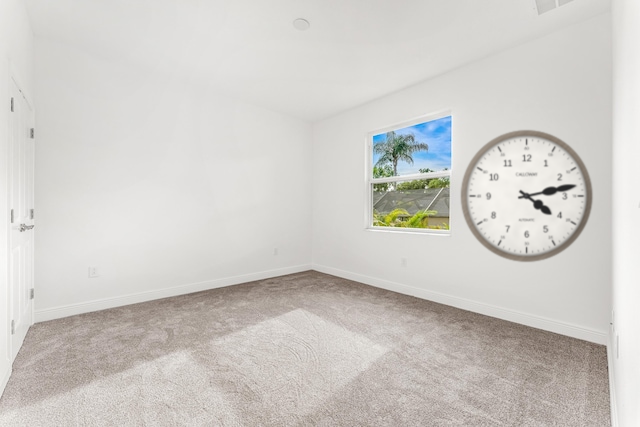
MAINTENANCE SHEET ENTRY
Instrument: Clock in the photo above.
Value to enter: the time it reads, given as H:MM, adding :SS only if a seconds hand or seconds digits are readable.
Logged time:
4:13
